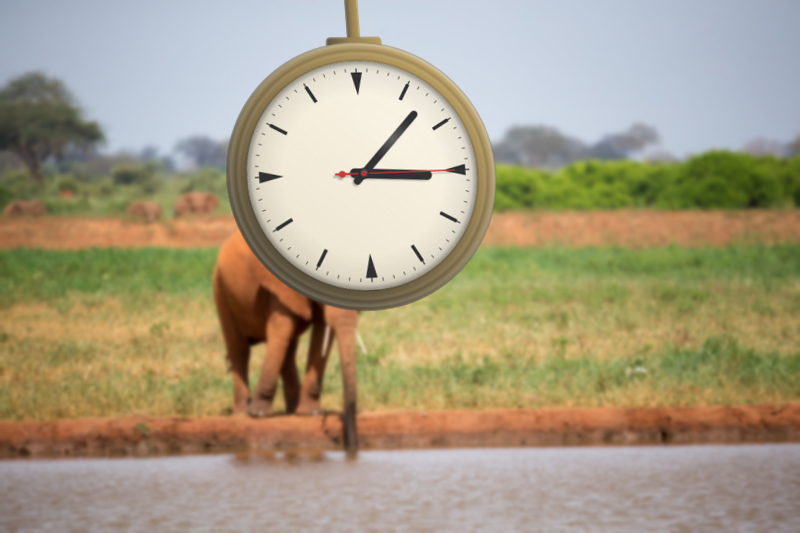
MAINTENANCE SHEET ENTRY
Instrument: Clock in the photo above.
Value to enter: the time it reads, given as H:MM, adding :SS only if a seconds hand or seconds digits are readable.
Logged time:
3:07:15
